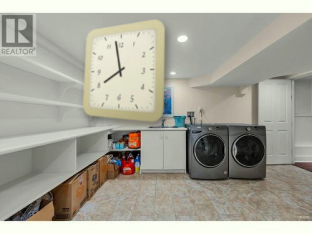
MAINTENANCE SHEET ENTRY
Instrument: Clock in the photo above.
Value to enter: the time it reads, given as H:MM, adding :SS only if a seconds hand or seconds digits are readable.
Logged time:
7:58
